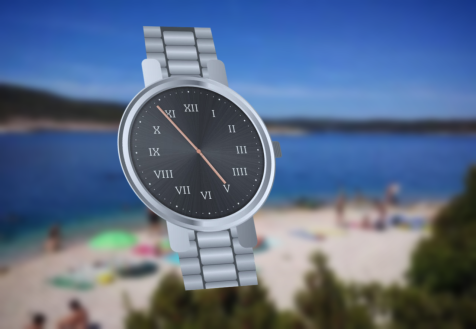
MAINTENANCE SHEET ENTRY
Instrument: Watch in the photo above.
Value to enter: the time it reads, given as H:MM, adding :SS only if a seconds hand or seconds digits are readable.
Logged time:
4:54
